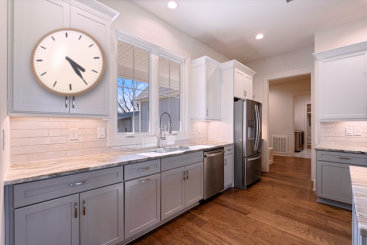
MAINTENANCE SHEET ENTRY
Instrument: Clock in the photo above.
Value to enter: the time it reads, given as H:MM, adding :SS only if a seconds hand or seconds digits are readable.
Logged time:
4:25
